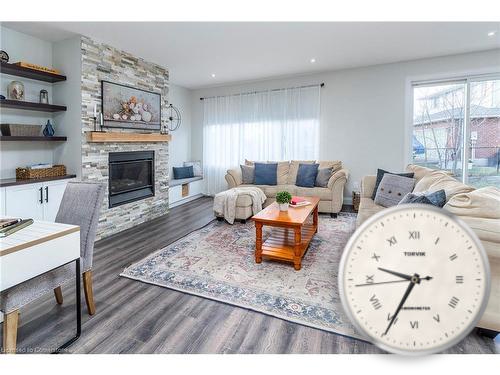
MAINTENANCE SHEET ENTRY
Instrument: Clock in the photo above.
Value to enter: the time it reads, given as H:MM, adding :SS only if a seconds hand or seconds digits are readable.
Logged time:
9:34:44
